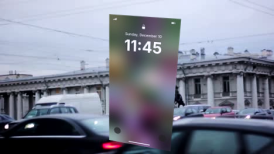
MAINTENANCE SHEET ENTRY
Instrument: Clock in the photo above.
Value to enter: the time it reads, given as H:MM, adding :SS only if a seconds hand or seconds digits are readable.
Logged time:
11:45
